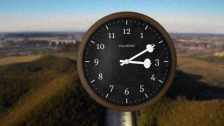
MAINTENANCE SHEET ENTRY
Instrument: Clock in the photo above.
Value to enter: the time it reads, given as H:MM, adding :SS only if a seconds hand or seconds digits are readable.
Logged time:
3:10
